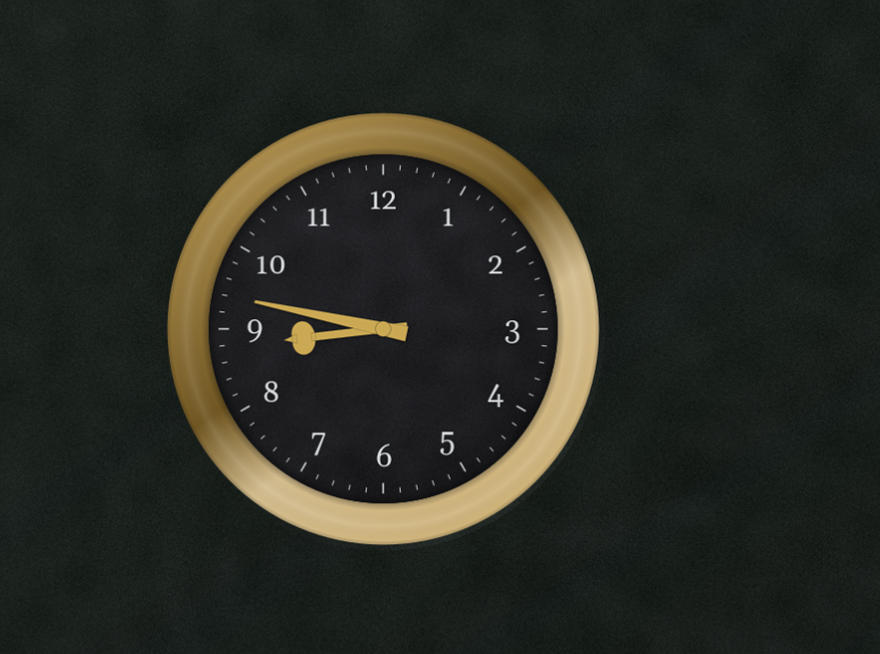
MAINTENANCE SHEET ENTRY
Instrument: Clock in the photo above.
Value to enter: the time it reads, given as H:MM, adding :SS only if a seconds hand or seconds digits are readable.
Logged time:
8:47
